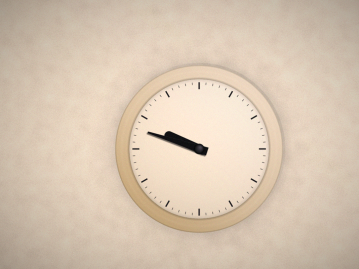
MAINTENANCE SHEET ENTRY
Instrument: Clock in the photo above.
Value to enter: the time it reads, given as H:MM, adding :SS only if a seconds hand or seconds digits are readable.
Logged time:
9:48
